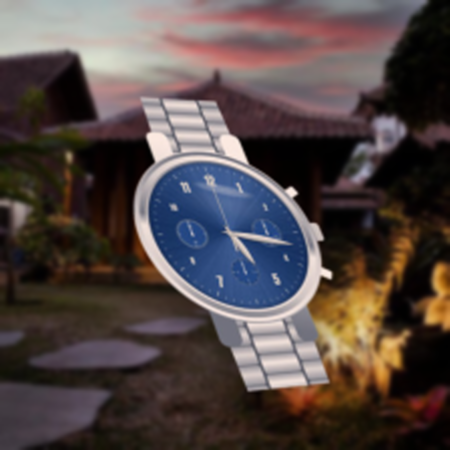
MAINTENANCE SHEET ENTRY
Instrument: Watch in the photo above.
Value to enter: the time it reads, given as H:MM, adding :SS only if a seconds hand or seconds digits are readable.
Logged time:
5:17
